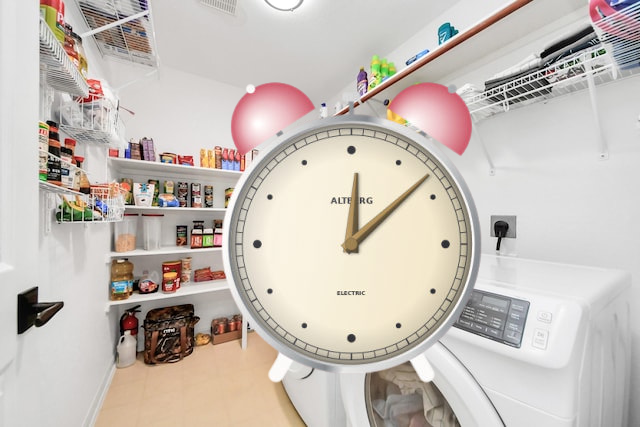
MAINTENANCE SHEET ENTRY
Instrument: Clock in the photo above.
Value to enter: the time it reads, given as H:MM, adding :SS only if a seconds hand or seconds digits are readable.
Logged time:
12:08
